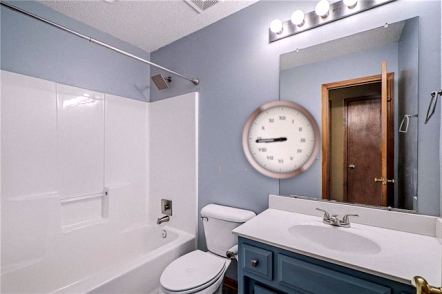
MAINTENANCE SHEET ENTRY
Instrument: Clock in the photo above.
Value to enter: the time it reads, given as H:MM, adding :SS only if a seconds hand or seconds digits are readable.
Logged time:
8:44
